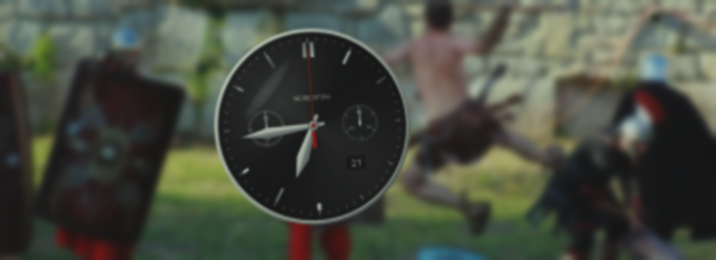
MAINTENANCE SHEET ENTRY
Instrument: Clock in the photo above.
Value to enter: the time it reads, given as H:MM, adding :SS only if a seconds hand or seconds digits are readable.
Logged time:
6:44
